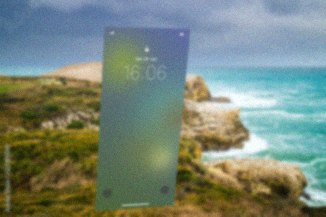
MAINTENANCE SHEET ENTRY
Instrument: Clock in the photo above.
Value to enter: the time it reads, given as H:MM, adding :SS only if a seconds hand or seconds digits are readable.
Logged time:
16:06
